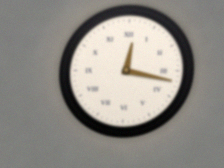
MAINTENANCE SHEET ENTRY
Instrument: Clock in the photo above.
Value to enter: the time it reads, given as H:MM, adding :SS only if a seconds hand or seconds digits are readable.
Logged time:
12:17
